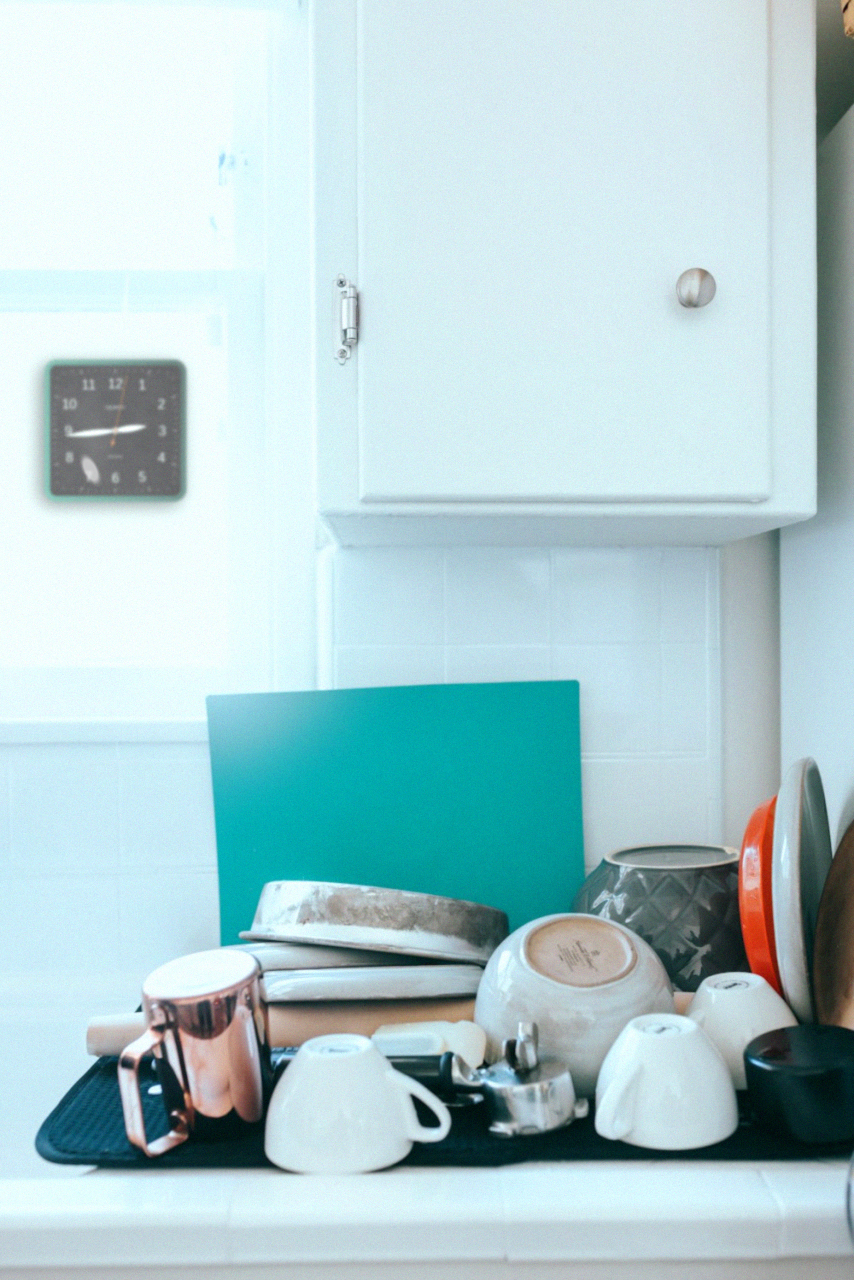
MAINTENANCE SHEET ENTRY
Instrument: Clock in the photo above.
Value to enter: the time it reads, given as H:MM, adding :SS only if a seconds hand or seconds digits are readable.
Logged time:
2:44:02
